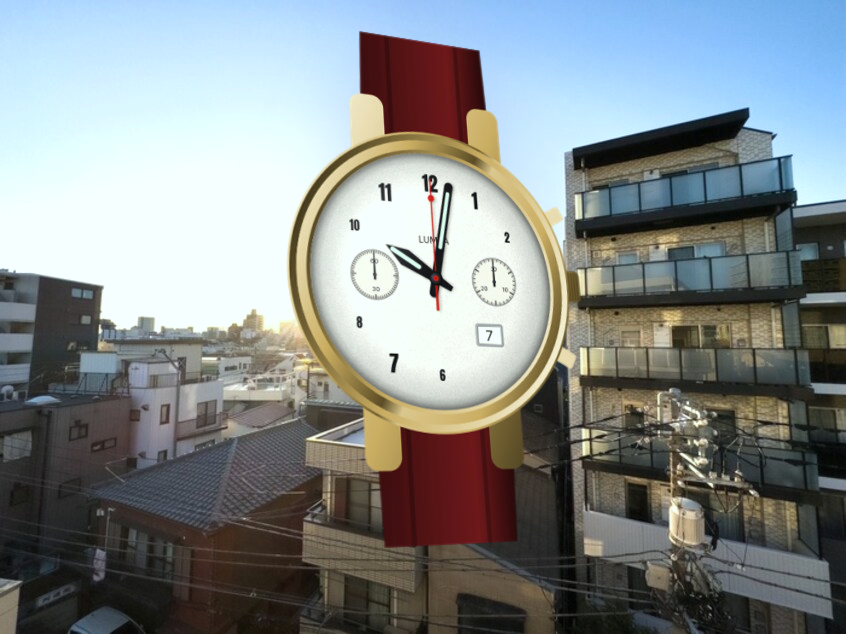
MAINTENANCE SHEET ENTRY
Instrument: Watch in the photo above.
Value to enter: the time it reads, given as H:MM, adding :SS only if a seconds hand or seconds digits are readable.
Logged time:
10:02
